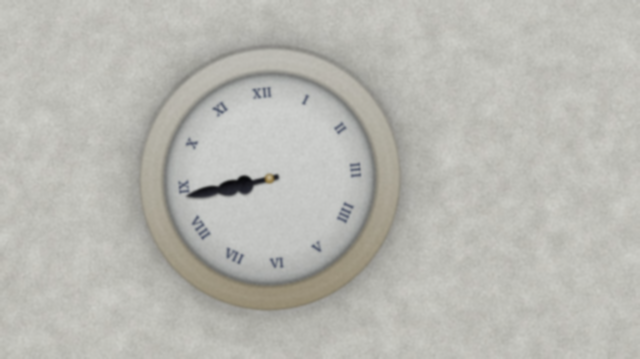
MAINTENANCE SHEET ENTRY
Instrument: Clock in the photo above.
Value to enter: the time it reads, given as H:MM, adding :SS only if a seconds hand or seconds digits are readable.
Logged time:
8:44
